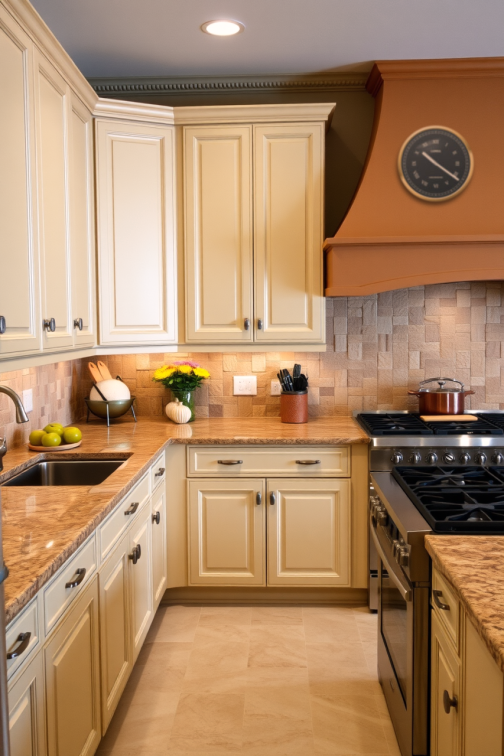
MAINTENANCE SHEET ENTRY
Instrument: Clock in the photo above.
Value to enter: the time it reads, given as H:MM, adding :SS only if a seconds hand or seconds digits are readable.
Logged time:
10:21
